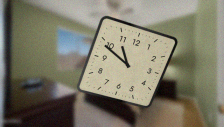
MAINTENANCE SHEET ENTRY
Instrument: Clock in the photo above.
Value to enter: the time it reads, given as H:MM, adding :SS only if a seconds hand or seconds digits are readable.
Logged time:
10:49
